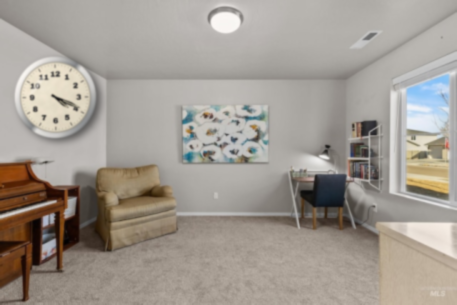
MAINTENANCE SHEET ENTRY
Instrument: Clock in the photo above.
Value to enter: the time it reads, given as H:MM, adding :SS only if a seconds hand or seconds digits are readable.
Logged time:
4:19
